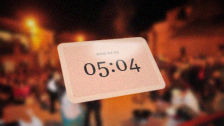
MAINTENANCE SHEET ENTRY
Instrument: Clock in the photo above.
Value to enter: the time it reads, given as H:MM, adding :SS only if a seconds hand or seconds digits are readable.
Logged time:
5:04
